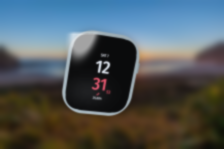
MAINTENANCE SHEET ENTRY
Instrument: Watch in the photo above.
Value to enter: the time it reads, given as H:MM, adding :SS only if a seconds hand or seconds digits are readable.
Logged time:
12:31
